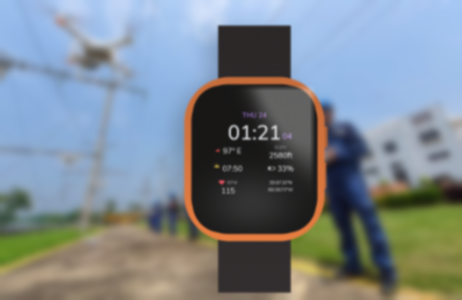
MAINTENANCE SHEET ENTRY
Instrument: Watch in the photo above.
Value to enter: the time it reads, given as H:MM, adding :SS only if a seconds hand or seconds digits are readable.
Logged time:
1:21
